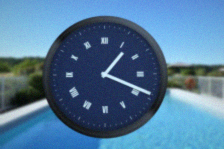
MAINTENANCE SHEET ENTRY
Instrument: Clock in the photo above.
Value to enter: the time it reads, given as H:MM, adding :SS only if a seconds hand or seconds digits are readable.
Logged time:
1:19
